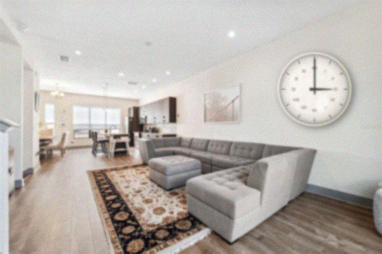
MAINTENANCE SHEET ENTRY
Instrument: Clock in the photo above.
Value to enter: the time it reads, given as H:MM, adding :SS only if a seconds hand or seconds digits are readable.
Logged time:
3:00
